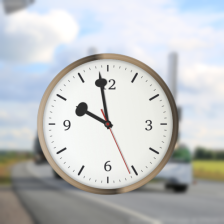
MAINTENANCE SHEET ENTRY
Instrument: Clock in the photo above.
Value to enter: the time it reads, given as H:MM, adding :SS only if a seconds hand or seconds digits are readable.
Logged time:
9:58:26
